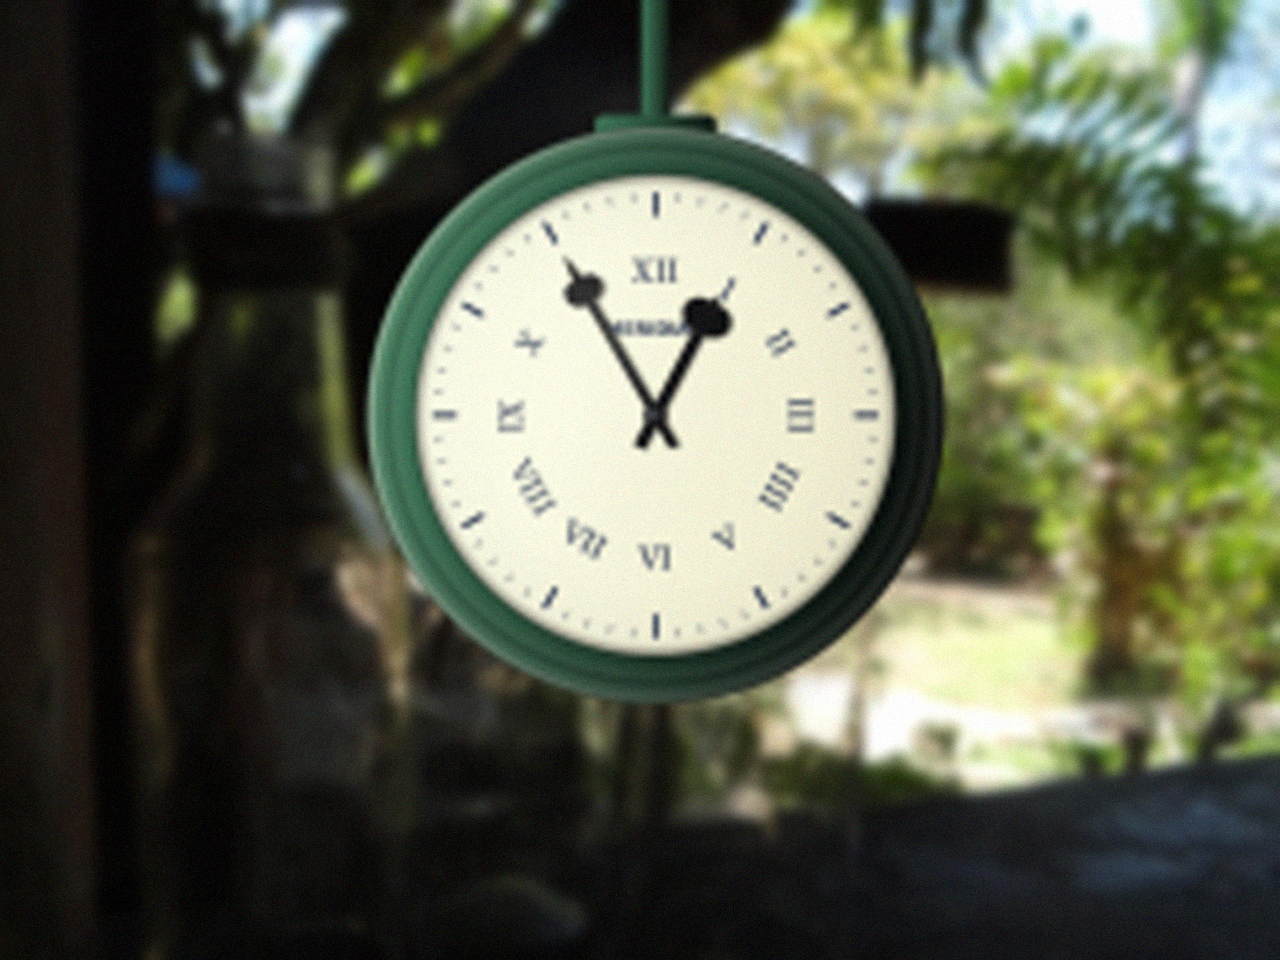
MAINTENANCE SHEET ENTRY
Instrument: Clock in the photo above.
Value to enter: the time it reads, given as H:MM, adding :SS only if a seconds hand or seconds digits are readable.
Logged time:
12:55
